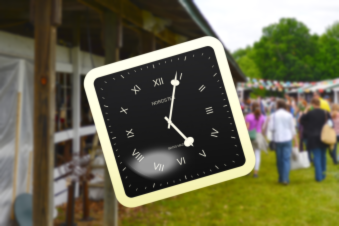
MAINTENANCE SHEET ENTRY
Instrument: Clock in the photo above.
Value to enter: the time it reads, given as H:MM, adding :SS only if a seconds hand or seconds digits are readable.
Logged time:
5:04
